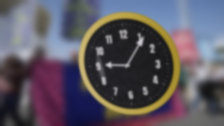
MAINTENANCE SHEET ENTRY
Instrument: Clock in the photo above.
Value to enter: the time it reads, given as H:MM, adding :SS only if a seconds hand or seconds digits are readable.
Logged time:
9:06
